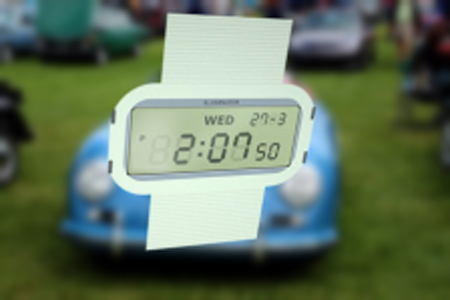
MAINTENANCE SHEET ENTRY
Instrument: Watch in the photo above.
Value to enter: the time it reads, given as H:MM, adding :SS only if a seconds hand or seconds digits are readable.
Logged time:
2:07:50
